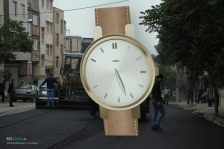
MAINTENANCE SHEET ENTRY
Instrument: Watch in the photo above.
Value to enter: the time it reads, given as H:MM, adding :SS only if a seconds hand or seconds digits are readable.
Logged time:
5:27
